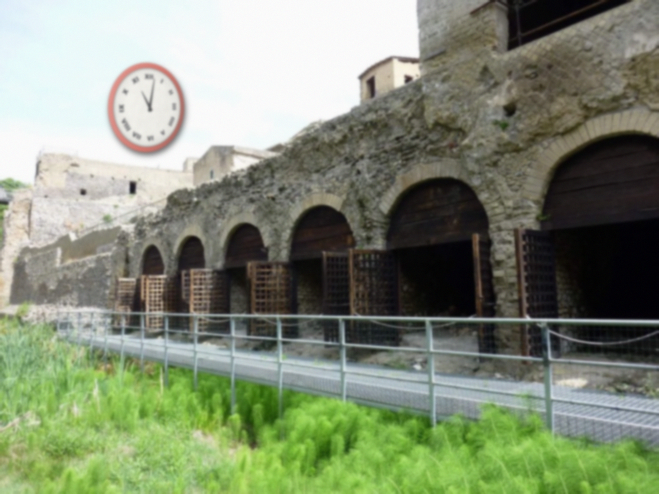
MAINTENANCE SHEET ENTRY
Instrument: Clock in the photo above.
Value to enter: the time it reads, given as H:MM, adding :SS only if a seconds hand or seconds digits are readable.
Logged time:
11:02
